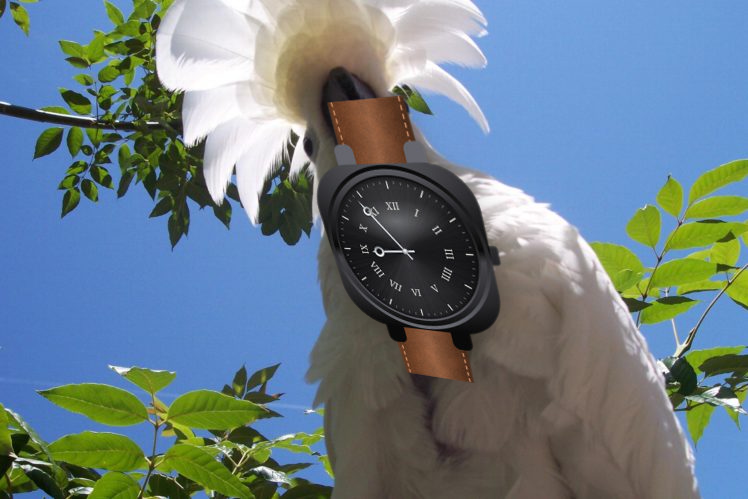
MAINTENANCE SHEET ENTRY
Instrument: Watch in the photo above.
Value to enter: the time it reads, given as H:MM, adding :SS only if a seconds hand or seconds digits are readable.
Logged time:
8:54
